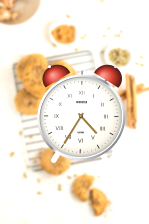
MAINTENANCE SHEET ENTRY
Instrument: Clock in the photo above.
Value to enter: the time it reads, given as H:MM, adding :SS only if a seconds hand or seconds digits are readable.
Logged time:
4:35
